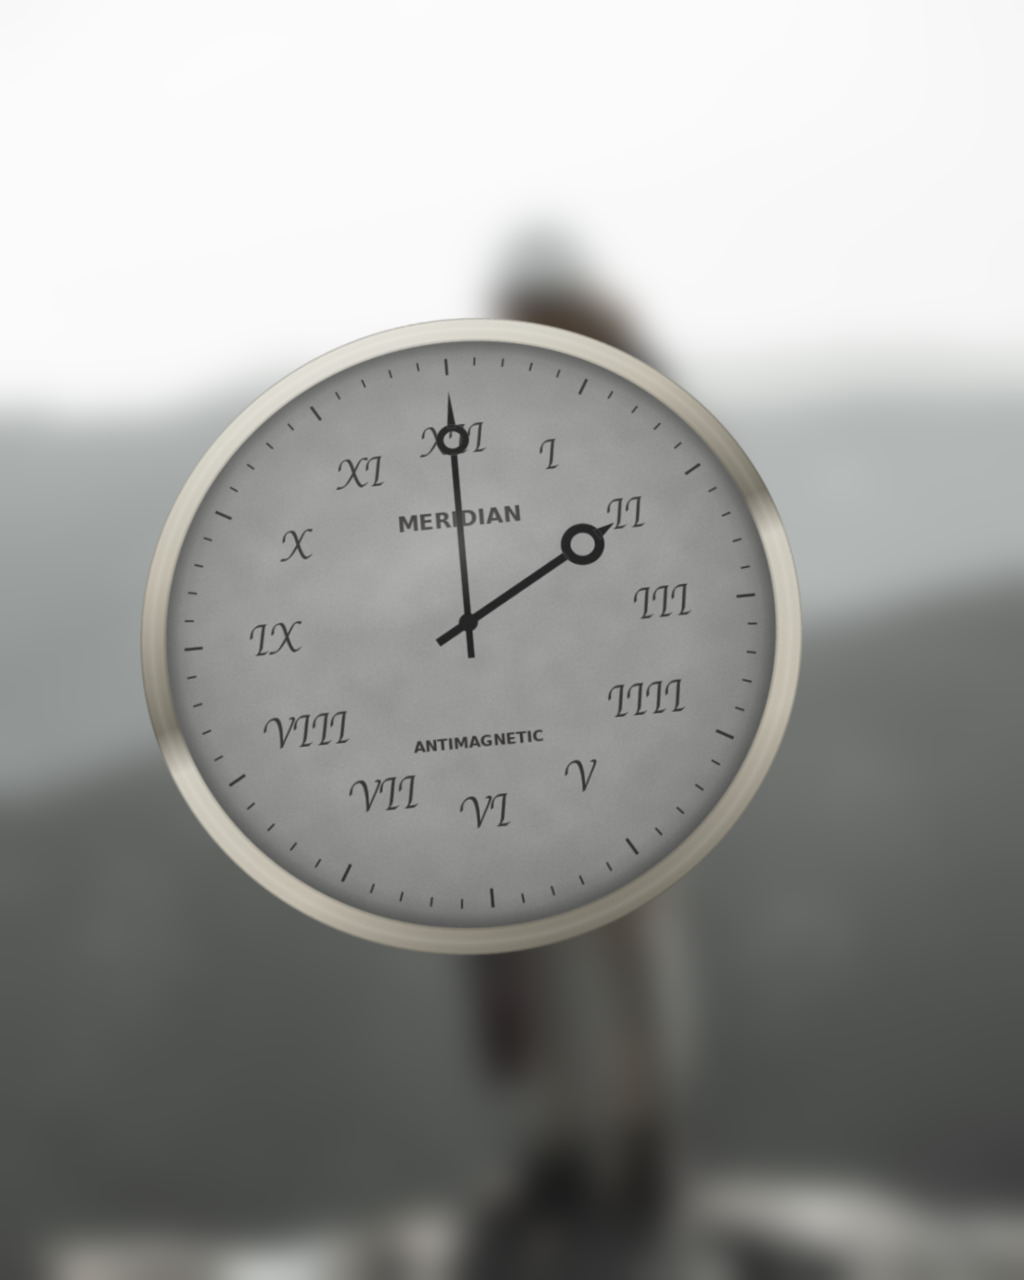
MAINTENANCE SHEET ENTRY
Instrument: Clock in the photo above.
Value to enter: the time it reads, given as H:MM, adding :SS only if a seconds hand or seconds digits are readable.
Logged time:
2:00
